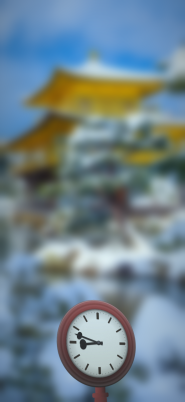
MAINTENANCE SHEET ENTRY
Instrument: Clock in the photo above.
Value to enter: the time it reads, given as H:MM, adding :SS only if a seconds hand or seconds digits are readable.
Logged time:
8:48
